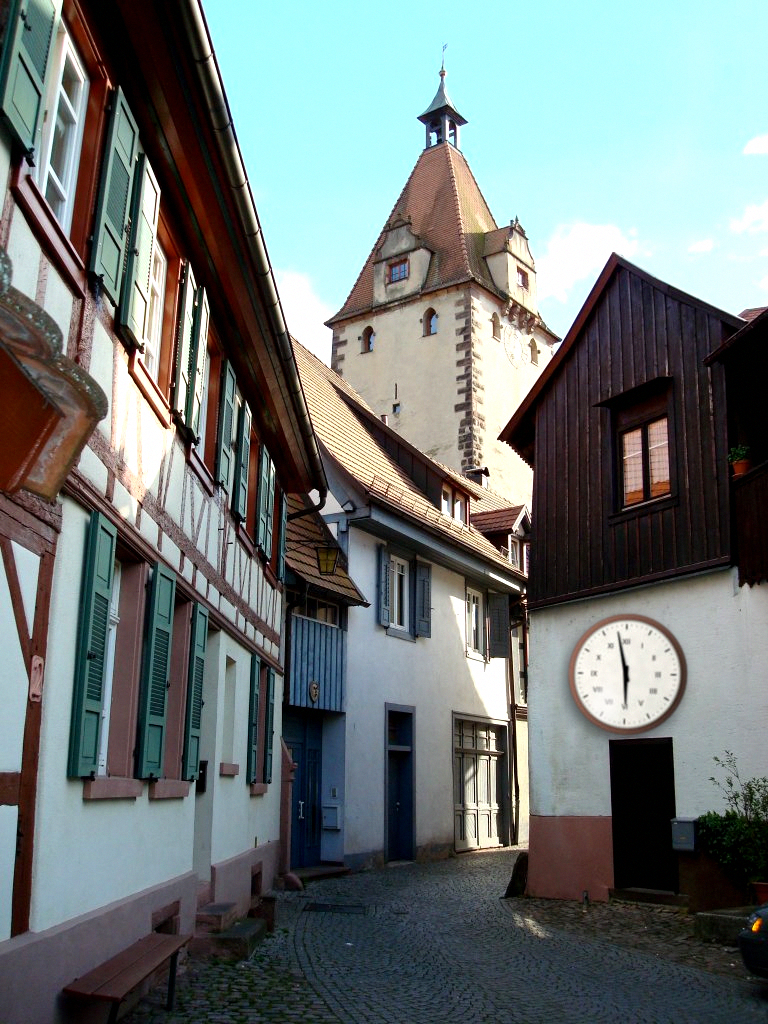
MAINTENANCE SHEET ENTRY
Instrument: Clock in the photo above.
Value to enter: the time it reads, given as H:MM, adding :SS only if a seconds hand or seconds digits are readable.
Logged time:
5:58
